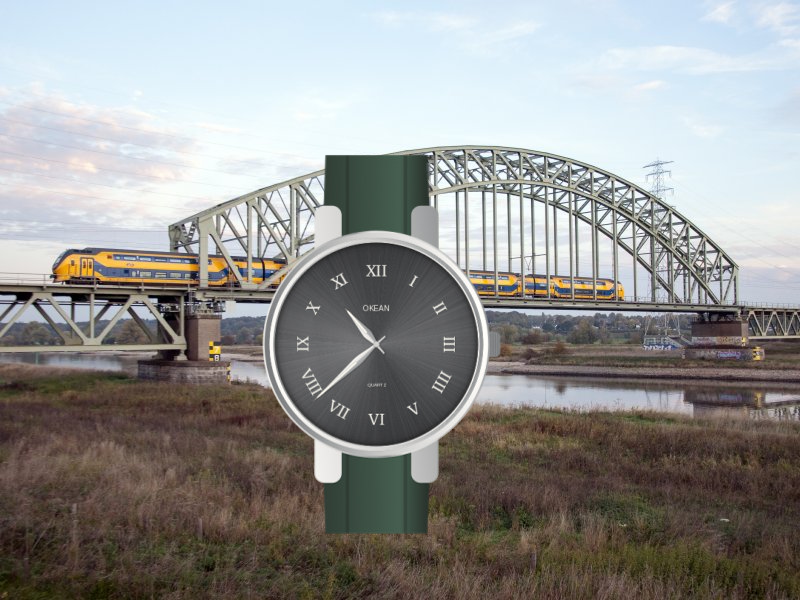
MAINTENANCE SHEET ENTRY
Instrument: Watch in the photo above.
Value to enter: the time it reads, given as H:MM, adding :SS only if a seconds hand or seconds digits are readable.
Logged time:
10:38
